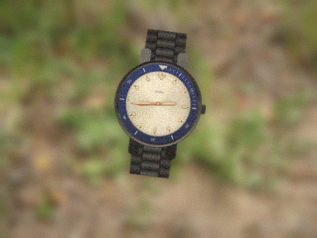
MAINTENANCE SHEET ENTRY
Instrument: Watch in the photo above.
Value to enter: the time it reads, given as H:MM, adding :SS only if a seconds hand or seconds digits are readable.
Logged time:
2:44
